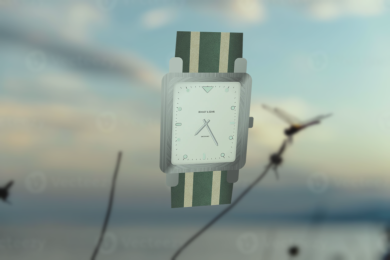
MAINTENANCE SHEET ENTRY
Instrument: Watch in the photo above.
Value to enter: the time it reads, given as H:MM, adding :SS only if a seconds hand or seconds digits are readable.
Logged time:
7:25
